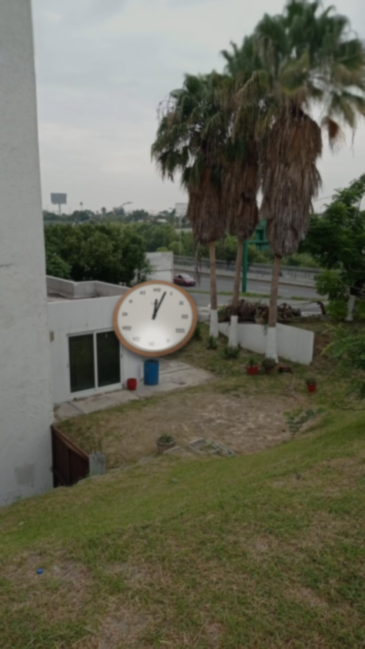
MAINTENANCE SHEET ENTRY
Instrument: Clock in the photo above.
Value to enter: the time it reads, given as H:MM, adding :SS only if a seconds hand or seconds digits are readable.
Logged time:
12:03
